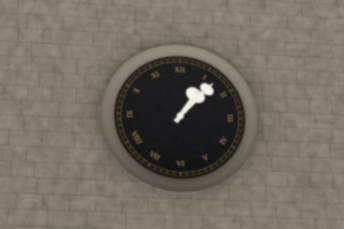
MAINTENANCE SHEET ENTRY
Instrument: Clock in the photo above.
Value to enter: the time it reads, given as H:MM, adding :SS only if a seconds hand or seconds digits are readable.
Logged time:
1:07
